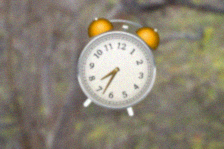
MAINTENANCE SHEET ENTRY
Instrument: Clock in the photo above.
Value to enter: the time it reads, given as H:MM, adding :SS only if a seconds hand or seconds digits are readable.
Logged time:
7:33
